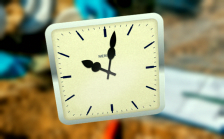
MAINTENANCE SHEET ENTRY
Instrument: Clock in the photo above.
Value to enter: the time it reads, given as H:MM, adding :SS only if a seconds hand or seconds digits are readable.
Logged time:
10:02
